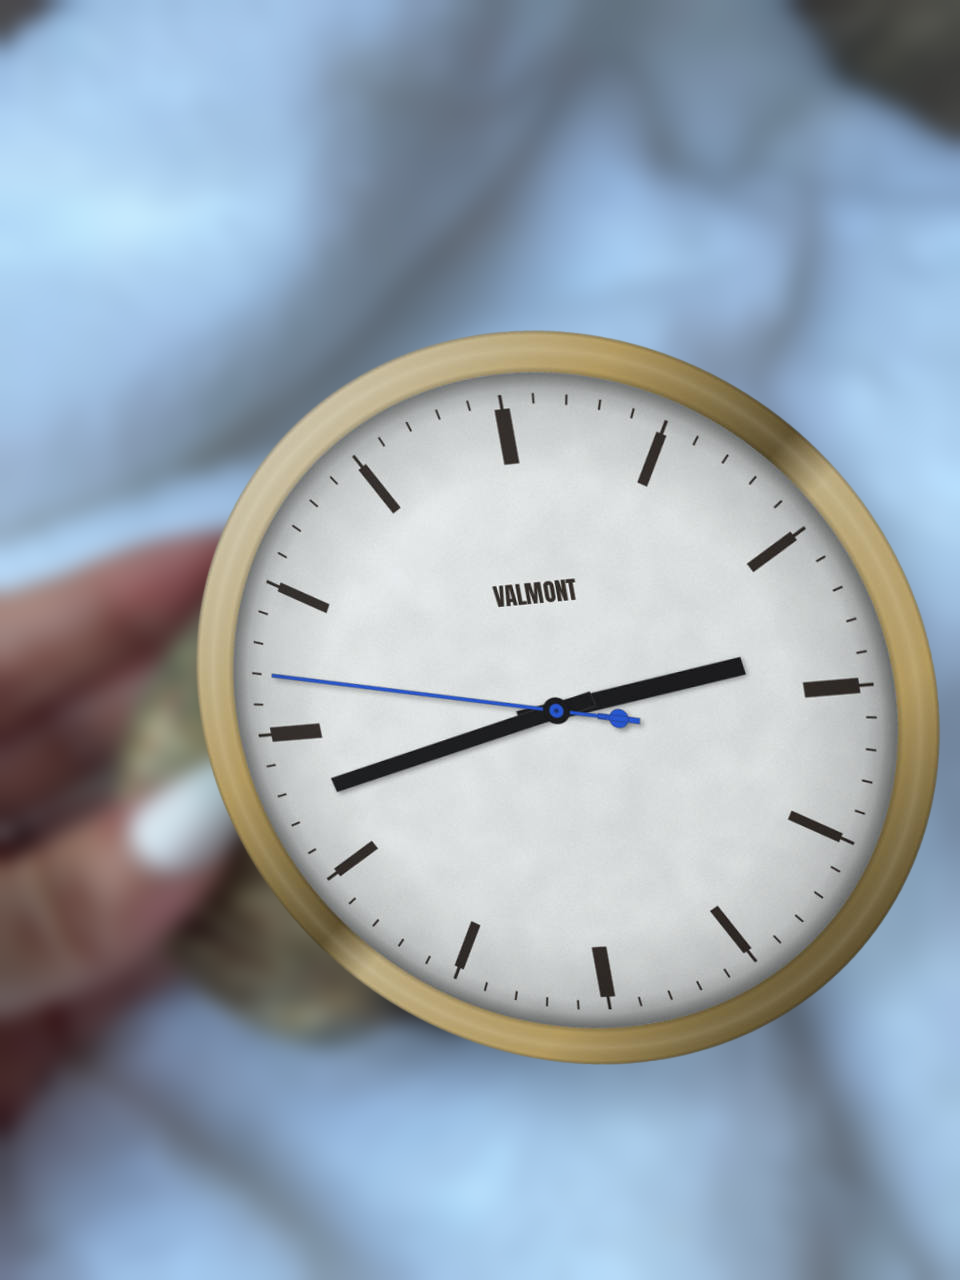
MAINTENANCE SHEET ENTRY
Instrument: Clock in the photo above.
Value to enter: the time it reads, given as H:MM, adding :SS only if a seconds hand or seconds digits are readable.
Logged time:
2:42:47
